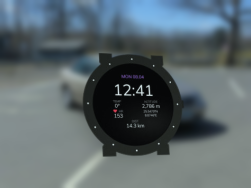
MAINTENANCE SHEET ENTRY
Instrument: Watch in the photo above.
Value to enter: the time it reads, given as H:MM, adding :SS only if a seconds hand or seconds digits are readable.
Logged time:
12:41
